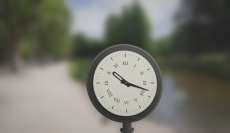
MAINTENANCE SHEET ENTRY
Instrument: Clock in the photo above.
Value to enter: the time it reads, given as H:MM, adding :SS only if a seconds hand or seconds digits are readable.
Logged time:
10:18
